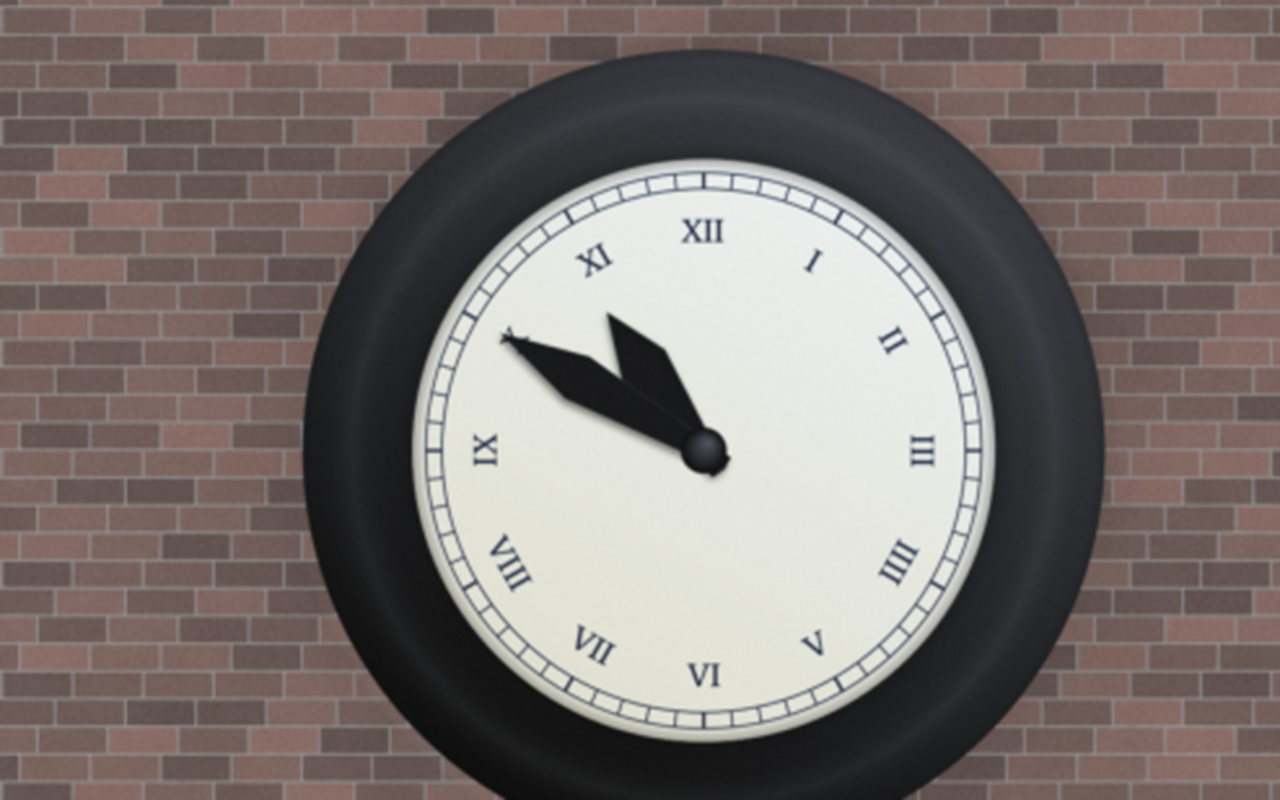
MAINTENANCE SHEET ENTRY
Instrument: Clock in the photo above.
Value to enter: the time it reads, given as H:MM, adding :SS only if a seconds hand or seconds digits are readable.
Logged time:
10:50
